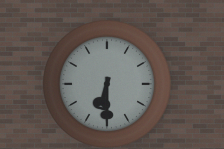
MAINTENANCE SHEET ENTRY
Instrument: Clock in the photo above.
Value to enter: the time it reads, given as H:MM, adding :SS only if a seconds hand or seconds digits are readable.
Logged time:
6:30
